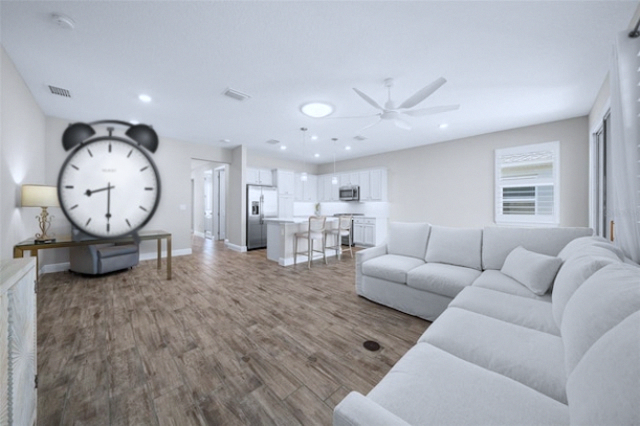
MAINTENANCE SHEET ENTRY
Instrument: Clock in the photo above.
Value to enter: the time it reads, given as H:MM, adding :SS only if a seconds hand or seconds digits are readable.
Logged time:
8:30
